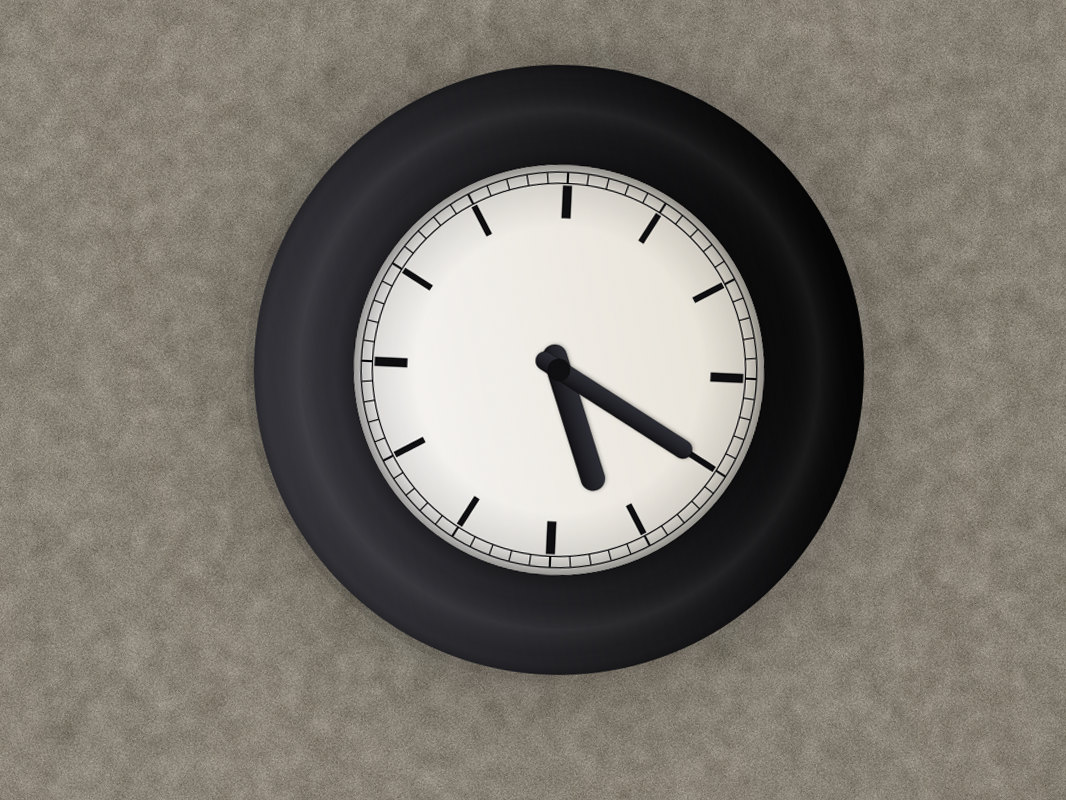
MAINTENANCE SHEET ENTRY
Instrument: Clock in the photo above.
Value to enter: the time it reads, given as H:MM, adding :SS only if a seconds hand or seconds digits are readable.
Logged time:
5:20
